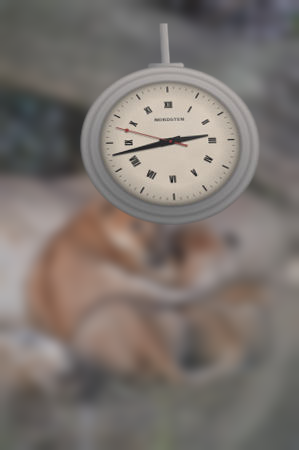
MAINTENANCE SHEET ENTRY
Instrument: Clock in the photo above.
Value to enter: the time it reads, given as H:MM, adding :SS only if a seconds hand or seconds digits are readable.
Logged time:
2:42:48
